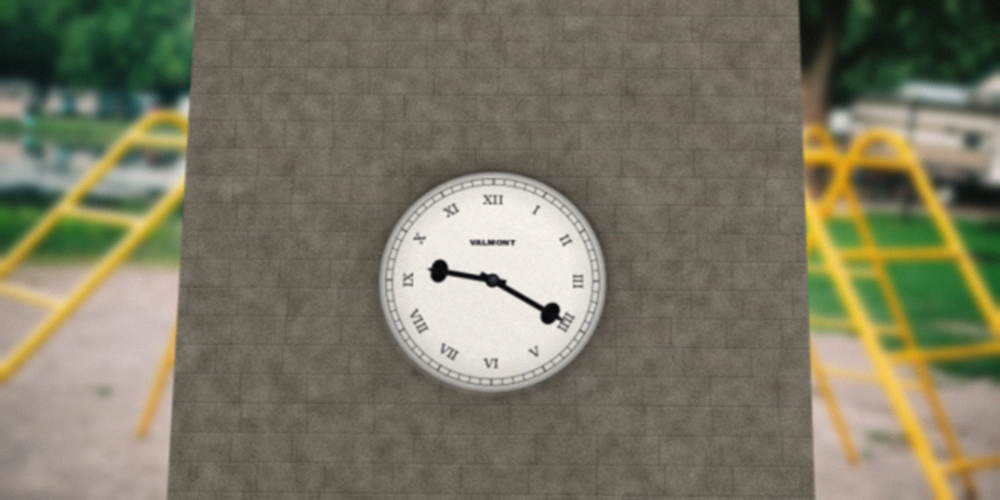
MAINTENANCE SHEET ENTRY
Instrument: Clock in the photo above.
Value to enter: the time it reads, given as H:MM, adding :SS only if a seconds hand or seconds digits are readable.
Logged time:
9:20
